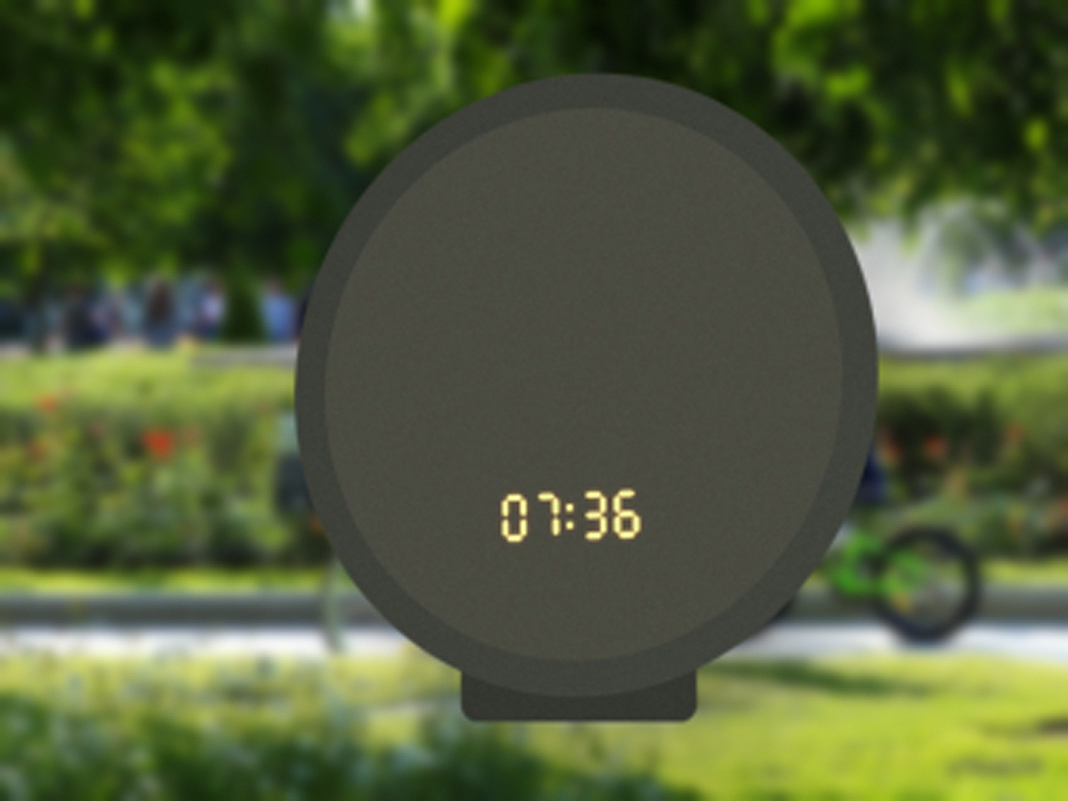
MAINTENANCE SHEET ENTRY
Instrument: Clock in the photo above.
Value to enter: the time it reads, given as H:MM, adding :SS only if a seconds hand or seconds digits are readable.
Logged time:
7:36
